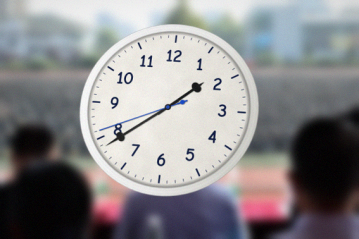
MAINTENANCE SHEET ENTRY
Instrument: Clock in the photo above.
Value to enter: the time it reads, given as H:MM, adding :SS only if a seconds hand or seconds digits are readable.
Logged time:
1:38:41
